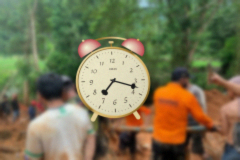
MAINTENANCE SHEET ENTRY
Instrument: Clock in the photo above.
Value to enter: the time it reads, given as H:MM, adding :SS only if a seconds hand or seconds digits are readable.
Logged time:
7:18
